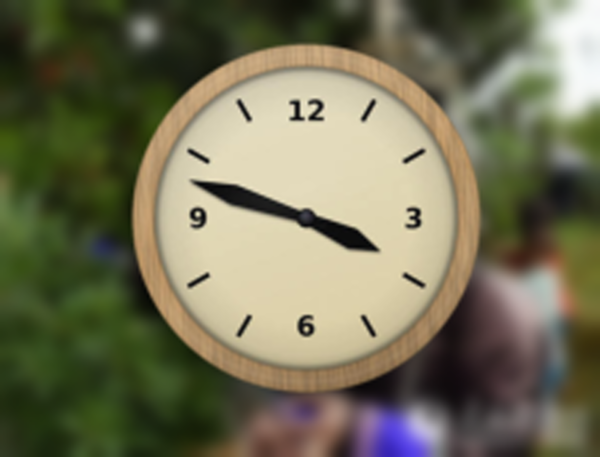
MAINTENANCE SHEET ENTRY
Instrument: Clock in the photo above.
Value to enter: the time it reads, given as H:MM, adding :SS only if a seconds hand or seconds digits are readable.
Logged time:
3:48
